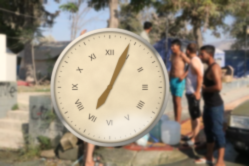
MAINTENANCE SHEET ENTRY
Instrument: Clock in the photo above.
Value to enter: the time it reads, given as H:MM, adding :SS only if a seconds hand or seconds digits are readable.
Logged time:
7:04
